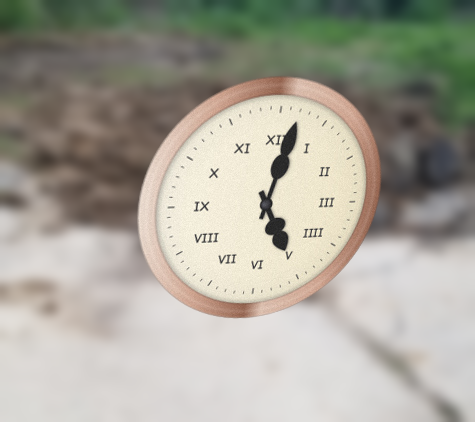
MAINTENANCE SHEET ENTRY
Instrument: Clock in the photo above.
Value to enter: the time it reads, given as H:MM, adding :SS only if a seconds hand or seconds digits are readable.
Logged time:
5:02
